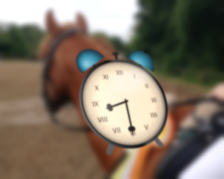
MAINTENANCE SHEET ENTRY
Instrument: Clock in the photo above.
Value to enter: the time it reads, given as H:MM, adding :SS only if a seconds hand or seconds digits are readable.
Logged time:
8:30
